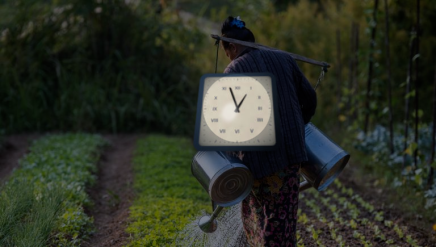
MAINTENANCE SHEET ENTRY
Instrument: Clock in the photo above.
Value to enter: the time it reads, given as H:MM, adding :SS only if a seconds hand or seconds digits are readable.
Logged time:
12:57
